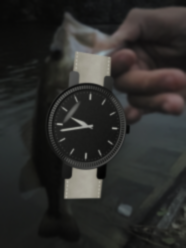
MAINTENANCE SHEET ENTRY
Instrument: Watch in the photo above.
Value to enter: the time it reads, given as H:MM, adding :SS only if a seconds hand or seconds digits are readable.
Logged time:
9:43
